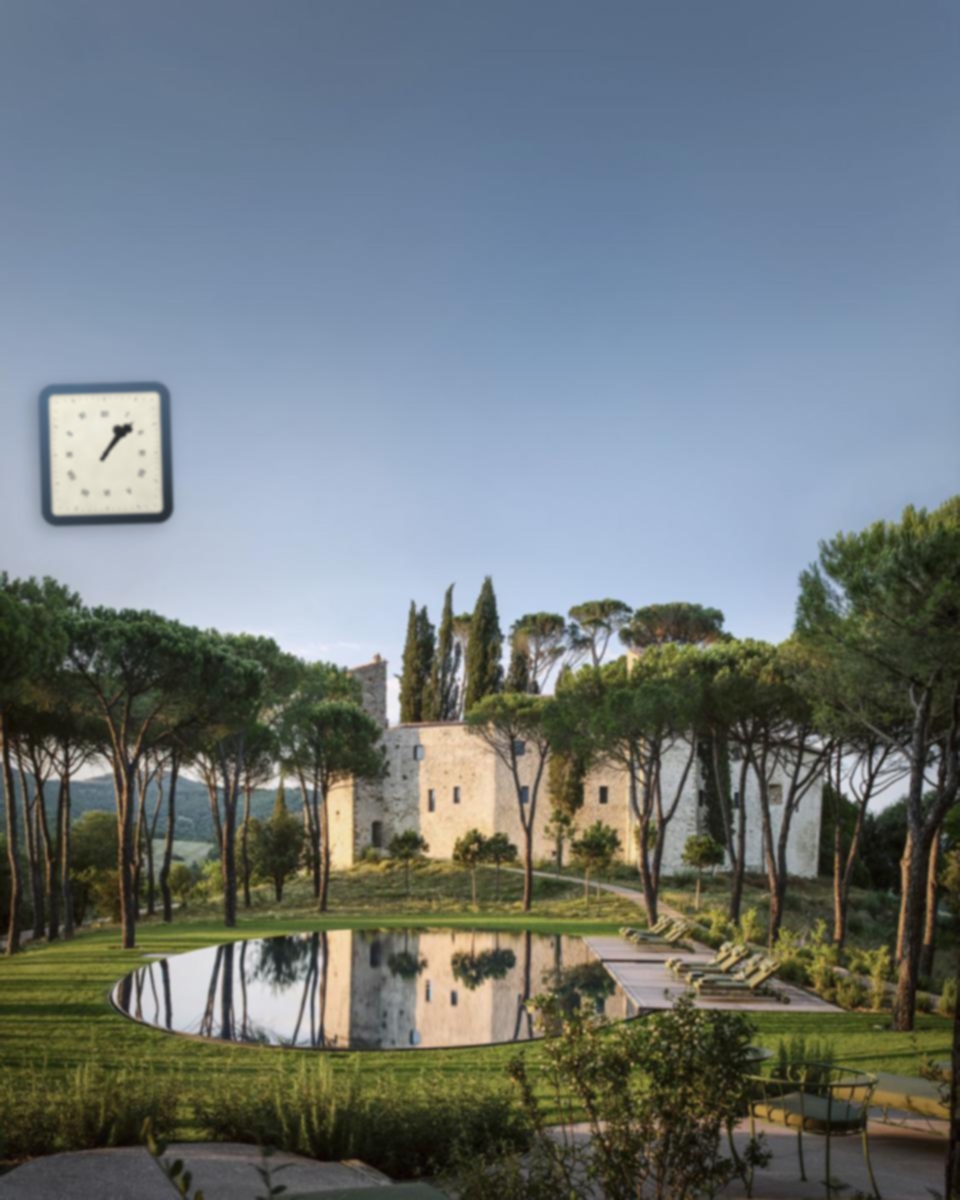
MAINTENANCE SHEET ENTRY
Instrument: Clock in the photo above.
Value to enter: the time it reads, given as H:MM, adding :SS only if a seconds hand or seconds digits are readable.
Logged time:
1:07
